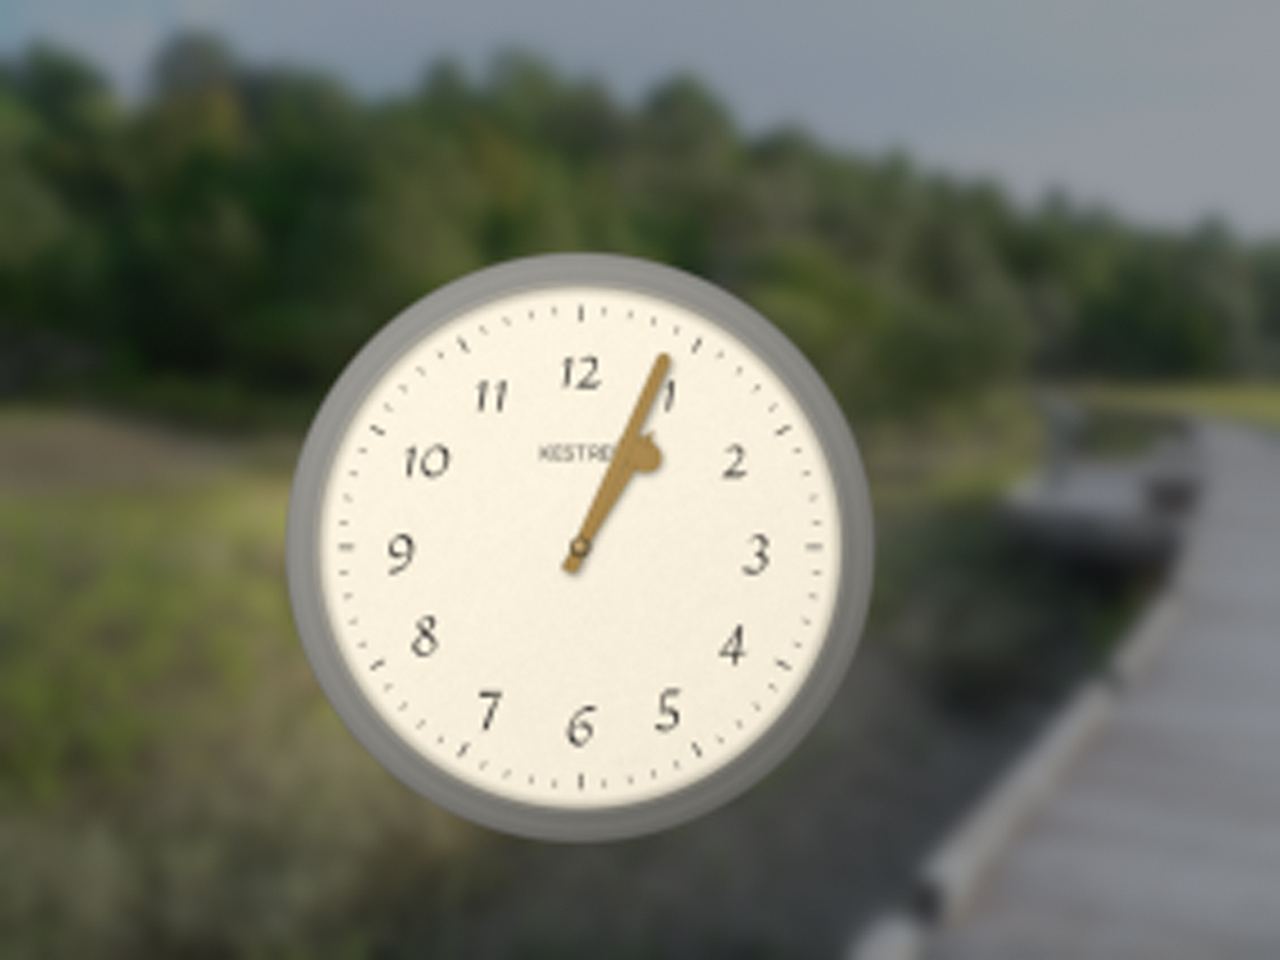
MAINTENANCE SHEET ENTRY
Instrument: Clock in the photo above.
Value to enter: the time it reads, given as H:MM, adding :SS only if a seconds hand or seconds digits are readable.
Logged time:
1:04
